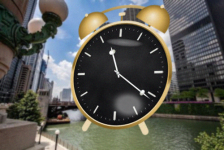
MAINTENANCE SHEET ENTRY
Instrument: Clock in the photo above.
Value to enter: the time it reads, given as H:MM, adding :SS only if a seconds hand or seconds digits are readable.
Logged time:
11:21
